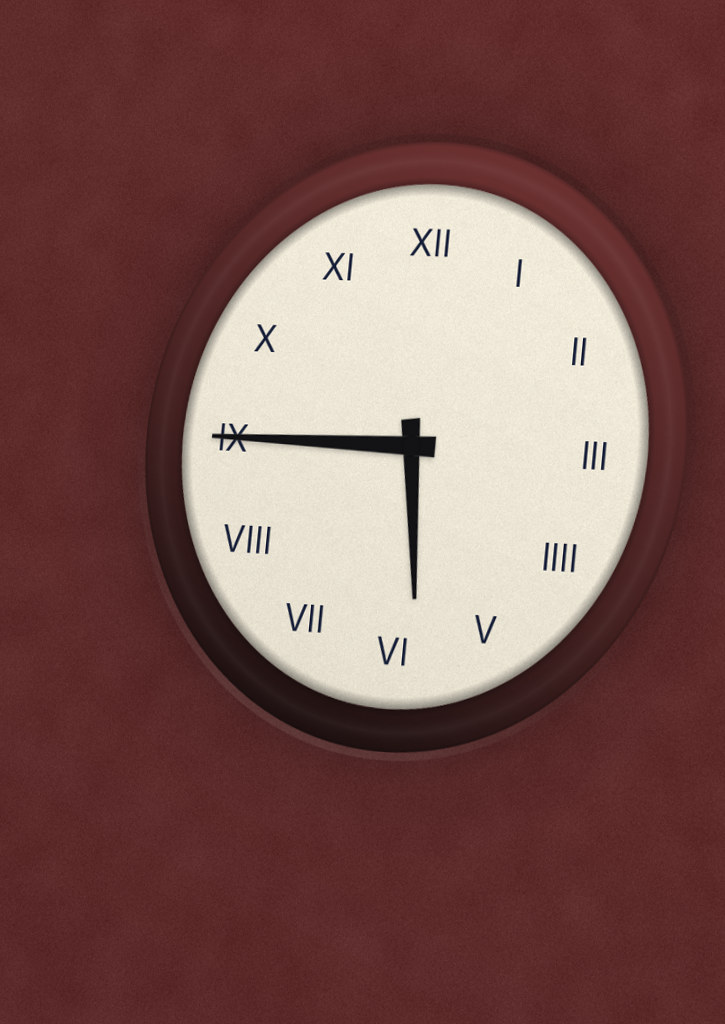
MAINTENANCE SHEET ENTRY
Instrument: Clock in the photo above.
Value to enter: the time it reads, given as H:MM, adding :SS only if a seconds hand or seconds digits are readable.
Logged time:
5:45
